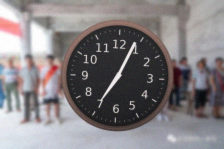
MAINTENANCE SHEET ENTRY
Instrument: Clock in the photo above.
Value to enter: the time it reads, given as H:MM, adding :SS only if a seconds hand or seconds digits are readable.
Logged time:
7:04
